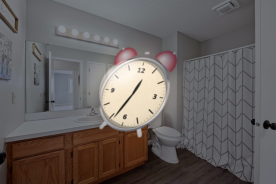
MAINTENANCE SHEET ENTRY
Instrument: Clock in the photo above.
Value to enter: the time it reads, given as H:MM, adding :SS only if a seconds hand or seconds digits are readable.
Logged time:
12:34
